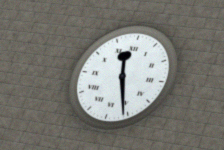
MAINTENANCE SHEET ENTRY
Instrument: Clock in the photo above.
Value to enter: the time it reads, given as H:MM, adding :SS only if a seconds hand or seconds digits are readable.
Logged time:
11:26
